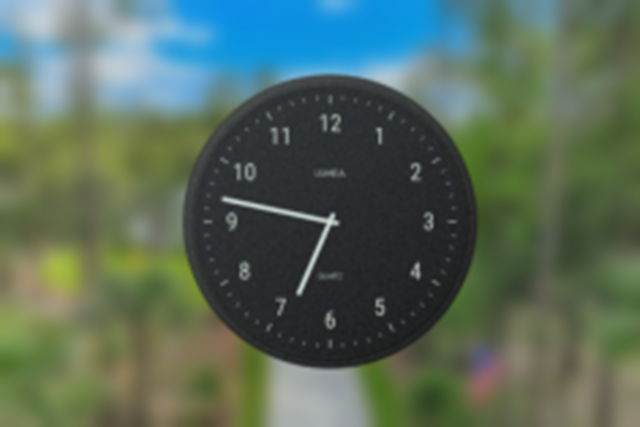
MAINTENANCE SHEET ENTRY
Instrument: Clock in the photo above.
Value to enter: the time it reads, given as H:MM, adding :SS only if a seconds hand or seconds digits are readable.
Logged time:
6:47
